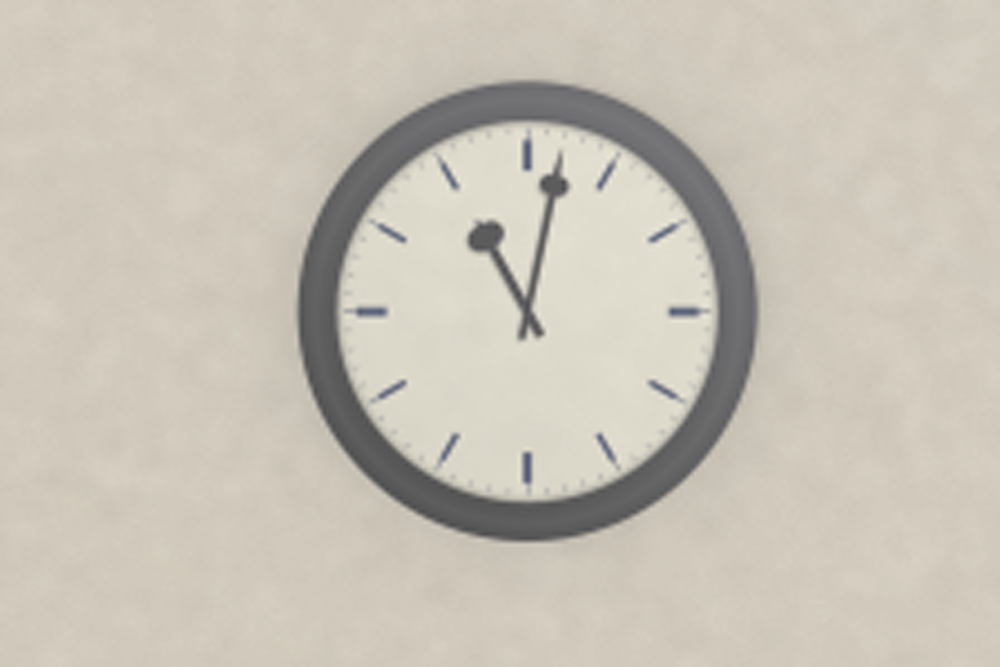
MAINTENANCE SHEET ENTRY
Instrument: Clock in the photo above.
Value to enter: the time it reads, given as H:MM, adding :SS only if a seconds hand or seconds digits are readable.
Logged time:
11:02
